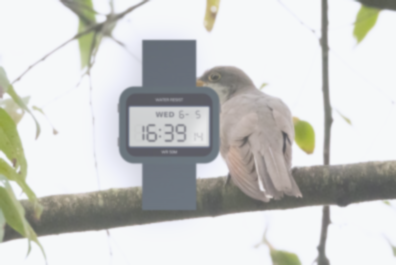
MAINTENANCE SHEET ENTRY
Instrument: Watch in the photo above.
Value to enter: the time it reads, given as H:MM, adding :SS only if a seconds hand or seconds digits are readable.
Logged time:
16:39
